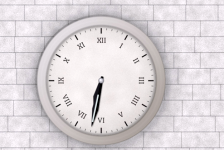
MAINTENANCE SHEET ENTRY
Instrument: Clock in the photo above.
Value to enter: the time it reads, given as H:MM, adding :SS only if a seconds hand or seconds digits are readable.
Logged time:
6:32
